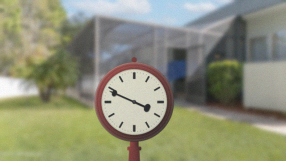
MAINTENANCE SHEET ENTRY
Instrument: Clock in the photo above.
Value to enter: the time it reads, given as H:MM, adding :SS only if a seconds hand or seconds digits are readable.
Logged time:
3:49
